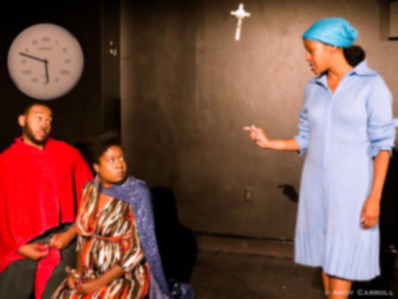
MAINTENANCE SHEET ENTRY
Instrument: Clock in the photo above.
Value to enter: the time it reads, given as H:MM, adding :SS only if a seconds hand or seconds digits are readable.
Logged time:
5:48
